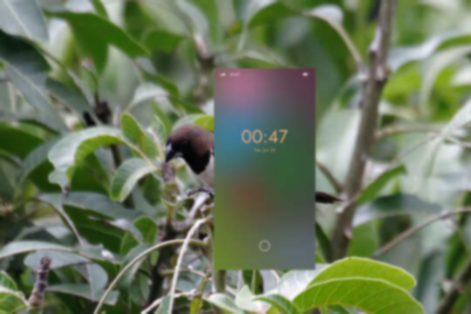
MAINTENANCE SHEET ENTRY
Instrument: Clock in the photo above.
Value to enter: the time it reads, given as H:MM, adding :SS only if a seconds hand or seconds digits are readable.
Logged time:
0:47
